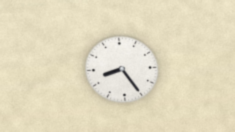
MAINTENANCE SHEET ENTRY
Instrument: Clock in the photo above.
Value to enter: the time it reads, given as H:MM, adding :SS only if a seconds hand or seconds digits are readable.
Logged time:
8:25
